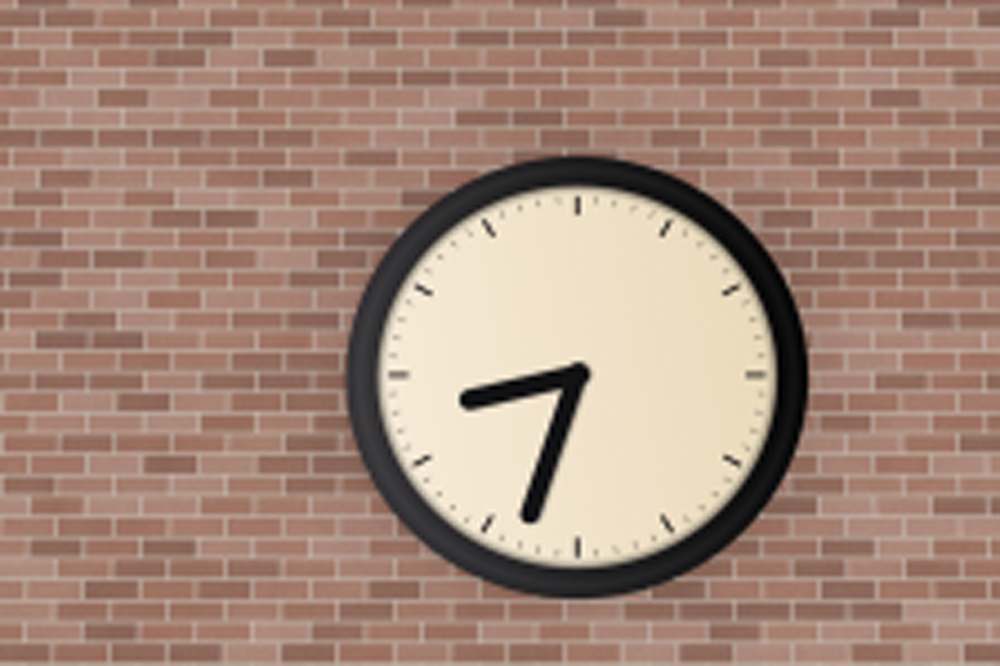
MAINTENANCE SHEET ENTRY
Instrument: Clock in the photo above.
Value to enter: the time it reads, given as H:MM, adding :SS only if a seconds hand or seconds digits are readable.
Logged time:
8:33
